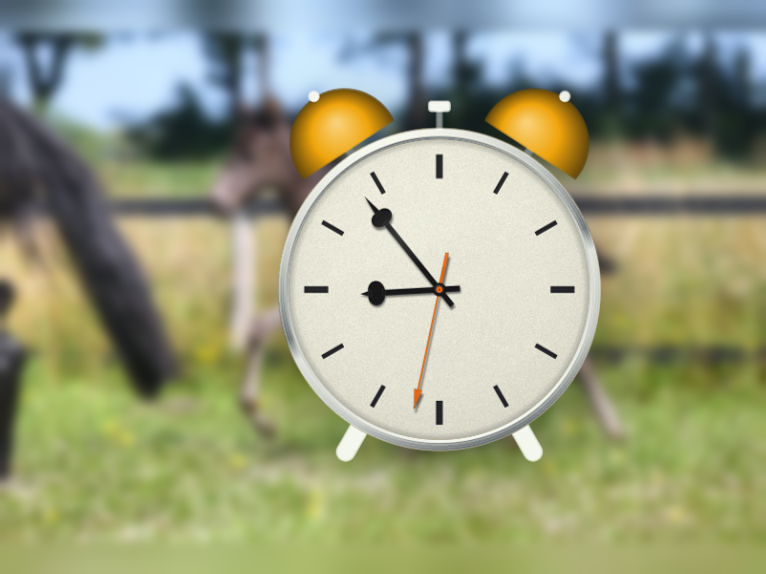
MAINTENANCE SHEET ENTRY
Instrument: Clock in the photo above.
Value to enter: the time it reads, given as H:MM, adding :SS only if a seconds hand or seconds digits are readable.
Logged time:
8:53:32
